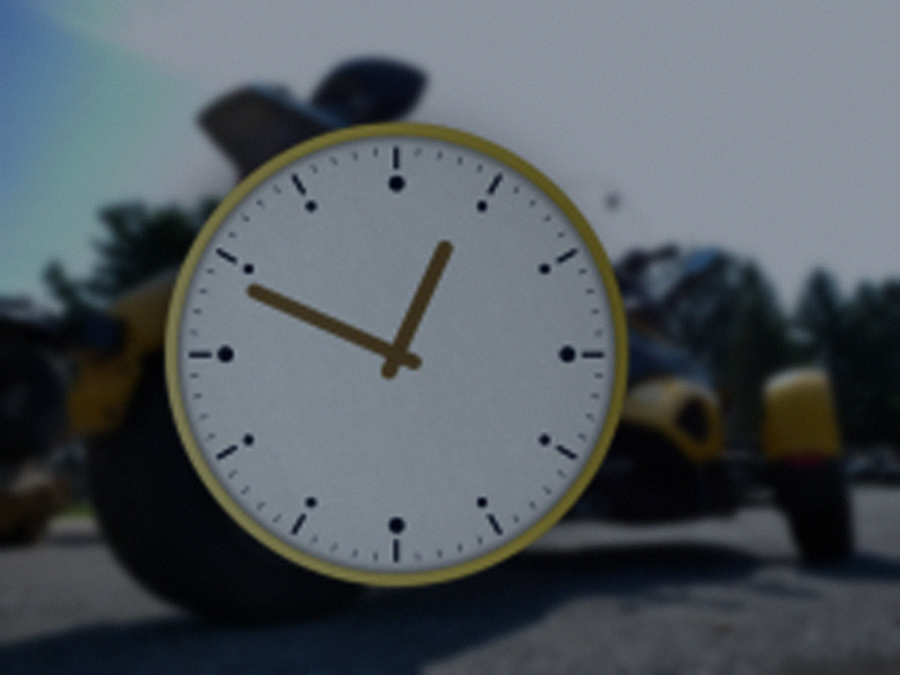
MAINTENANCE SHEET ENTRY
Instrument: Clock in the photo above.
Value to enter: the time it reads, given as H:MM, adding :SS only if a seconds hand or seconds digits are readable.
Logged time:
12:49
